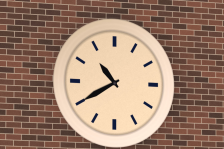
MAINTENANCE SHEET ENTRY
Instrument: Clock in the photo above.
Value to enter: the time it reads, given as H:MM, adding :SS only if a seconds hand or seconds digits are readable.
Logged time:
10:40
